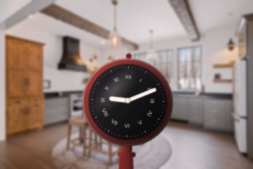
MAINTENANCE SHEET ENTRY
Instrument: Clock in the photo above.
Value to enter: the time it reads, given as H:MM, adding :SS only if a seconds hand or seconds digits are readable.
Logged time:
9:11
